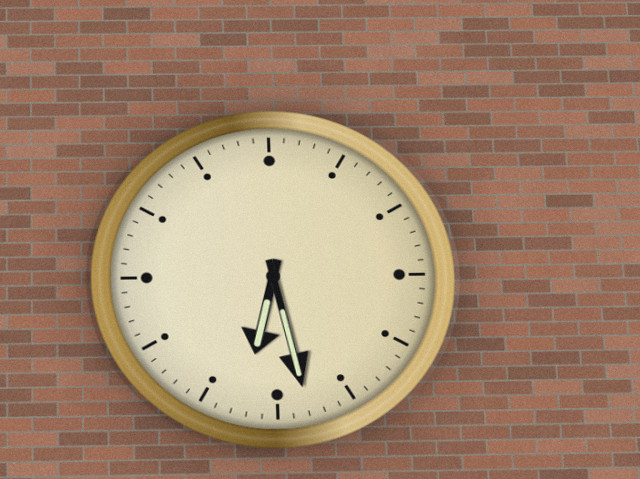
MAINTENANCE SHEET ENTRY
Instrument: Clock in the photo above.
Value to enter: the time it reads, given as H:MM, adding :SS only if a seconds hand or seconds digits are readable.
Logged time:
6:28
